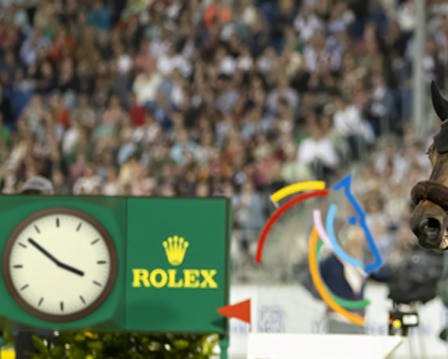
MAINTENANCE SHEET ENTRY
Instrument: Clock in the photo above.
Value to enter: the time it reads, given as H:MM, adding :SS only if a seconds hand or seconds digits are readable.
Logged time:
3:52
